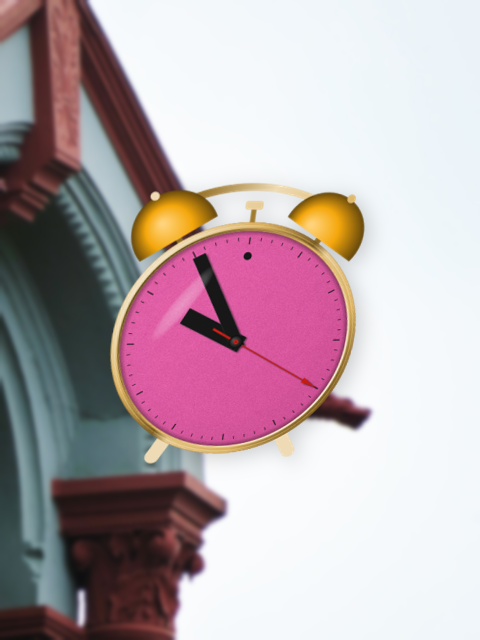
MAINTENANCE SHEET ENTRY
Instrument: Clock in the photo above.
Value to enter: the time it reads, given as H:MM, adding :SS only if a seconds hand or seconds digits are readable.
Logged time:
9:55:20
